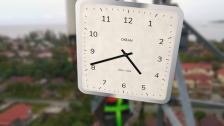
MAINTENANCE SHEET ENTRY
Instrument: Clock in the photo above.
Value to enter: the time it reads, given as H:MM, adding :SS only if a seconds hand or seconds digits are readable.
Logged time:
4:41
